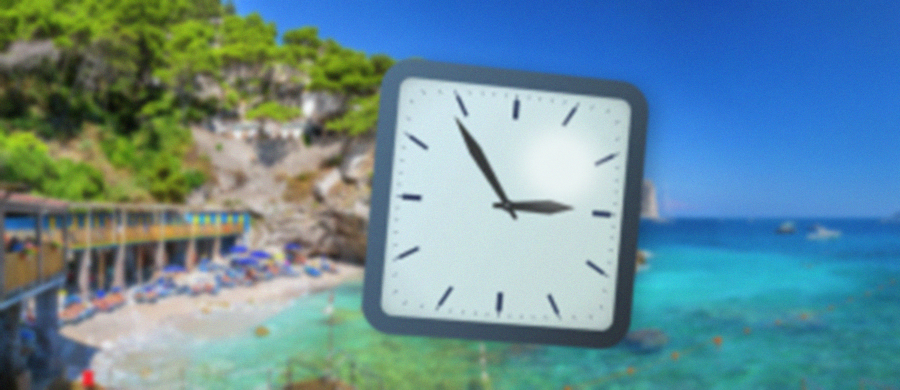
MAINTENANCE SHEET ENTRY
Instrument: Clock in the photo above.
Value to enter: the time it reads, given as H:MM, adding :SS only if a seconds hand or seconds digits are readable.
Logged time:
2:54
